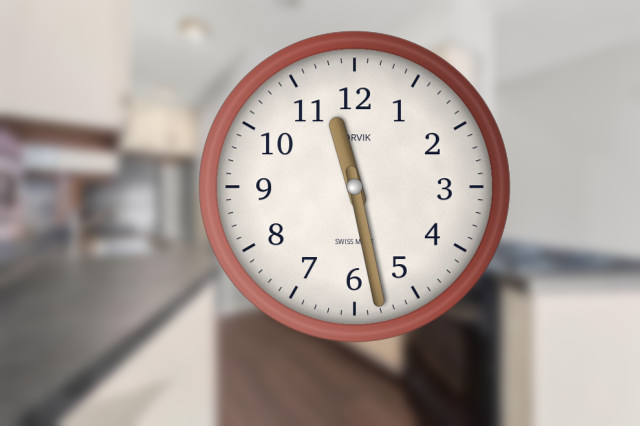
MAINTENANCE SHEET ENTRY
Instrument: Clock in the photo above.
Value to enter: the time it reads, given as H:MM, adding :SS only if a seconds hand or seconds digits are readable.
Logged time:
11:28
